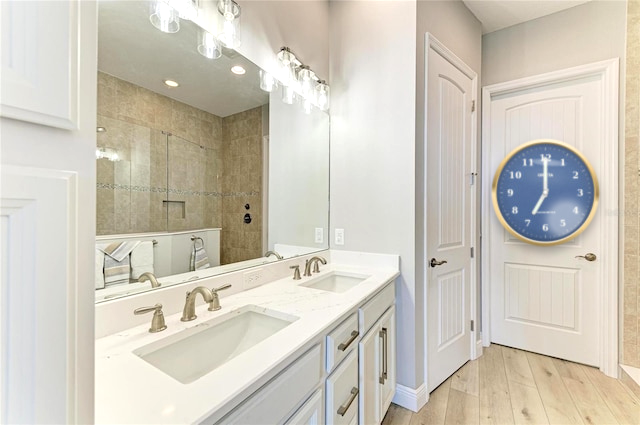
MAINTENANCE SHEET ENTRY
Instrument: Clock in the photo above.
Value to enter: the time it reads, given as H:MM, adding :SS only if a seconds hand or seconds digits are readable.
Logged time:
7:00
